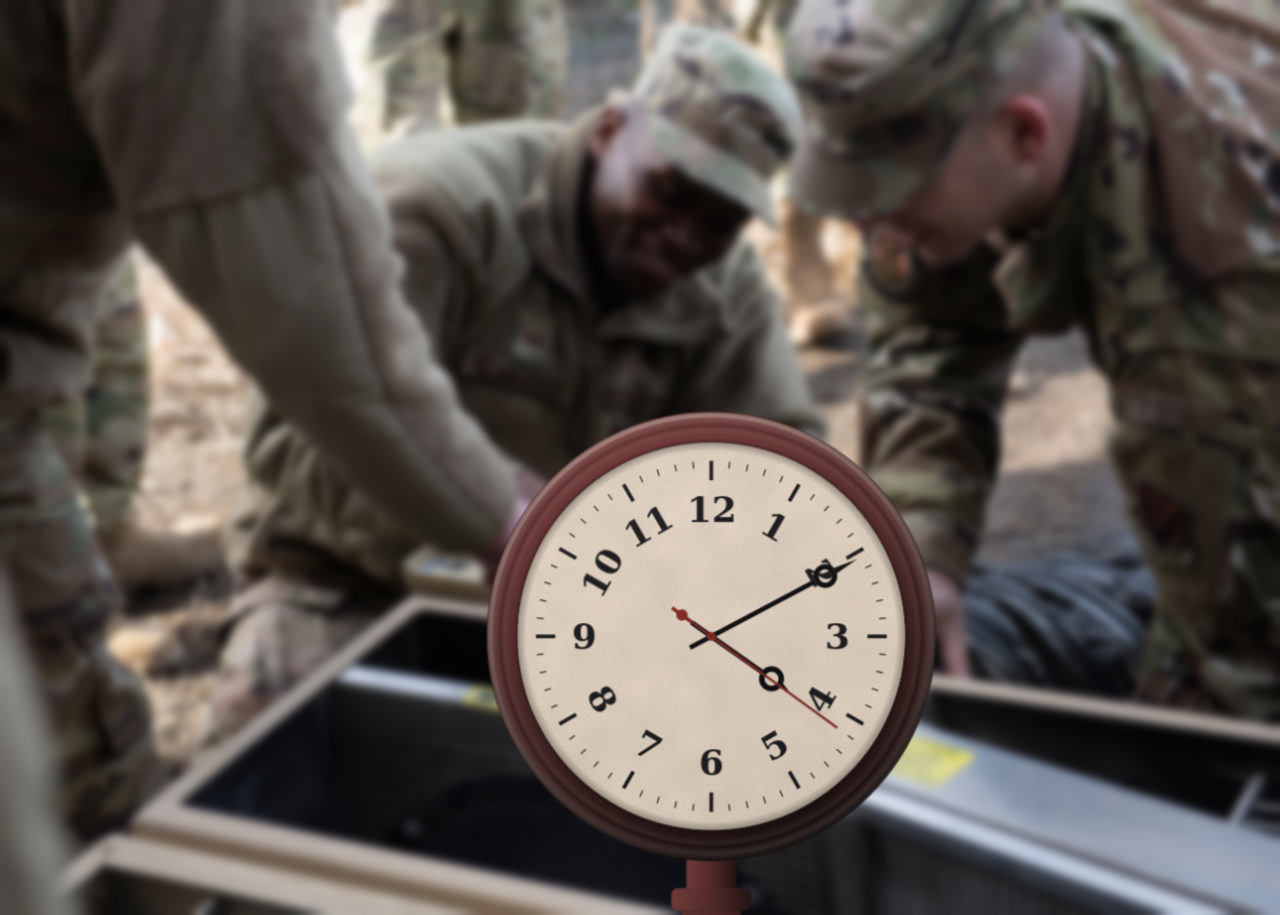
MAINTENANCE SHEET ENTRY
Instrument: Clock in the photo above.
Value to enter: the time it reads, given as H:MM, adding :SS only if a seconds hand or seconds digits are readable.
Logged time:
4:10:21
